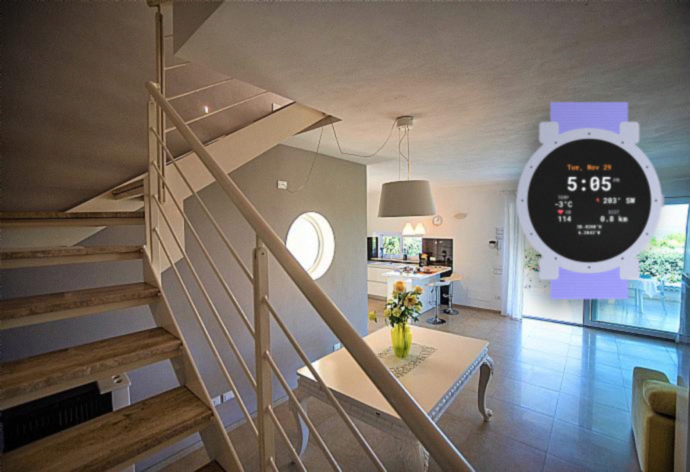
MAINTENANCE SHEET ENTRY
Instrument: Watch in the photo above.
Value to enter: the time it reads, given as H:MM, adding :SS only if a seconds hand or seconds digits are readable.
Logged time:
5:05
